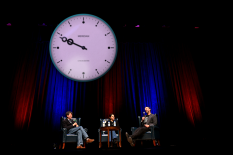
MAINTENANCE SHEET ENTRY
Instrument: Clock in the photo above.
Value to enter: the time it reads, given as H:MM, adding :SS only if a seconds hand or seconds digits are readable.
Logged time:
9:49
